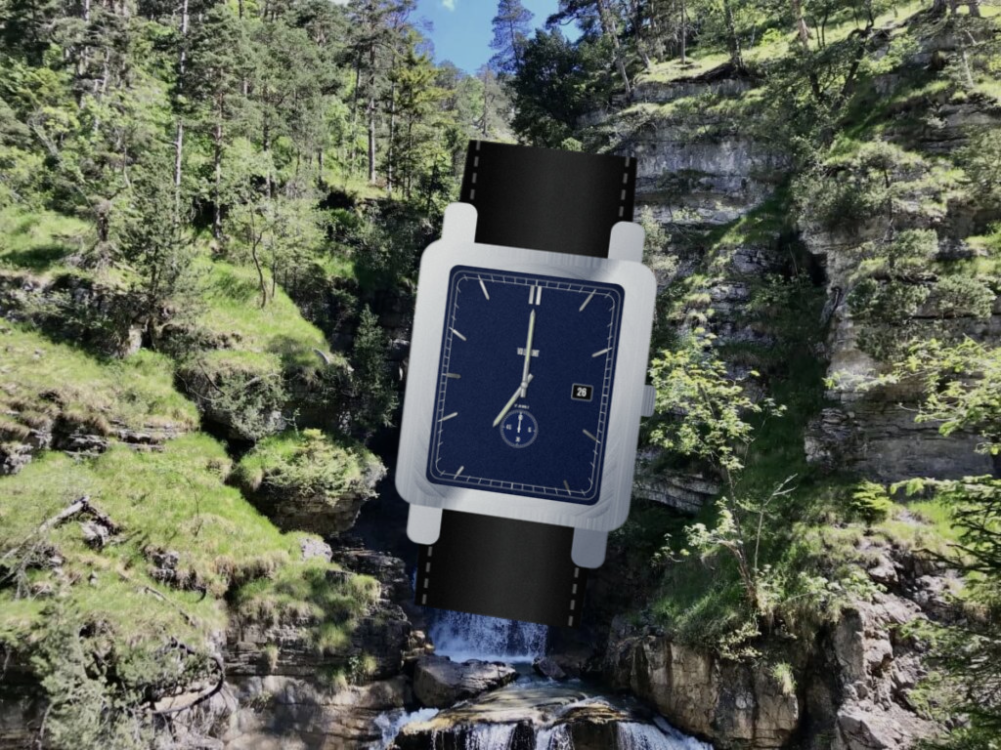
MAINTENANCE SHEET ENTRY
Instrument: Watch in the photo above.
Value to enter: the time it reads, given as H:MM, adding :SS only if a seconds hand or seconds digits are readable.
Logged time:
7:00
